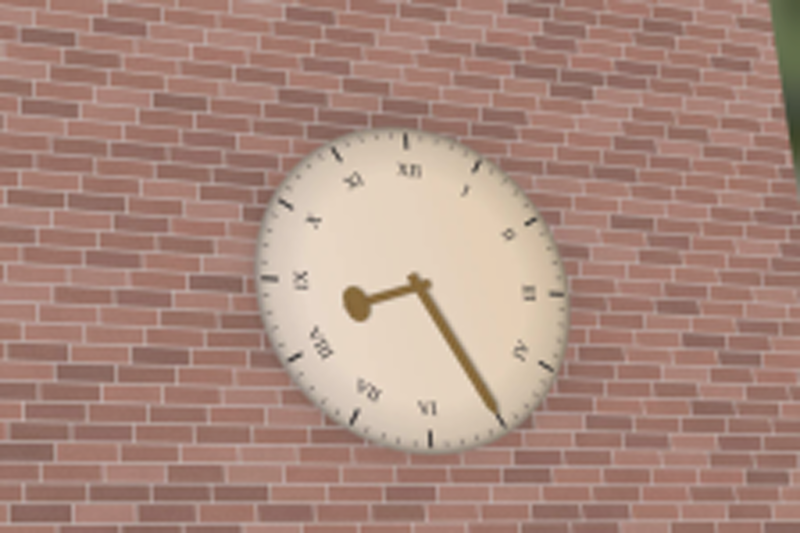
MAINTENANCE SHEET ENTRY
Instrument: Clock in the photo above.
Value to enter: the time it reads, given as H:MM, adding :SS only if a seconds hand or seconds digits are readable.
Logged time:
8:25
